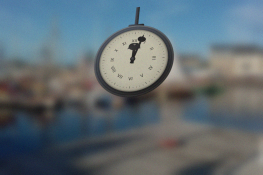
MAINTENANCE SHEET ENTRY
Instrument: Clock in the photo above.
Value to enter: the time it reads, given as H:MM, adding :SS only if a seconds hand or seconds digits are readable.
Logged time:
12:03
